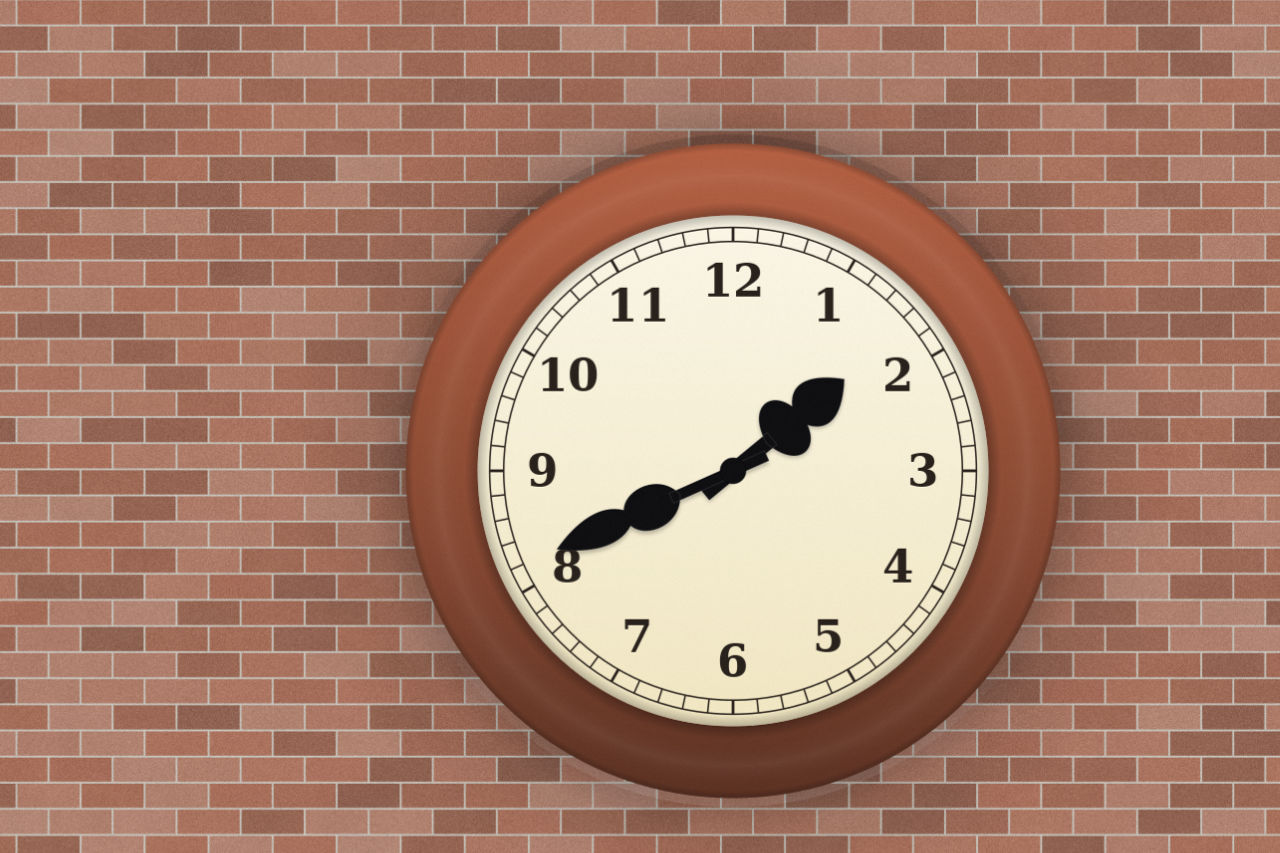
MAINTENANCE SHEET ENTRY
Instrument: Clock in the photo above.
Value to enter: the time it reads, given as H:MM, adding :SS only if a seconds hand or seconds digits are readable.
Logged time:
1:41
